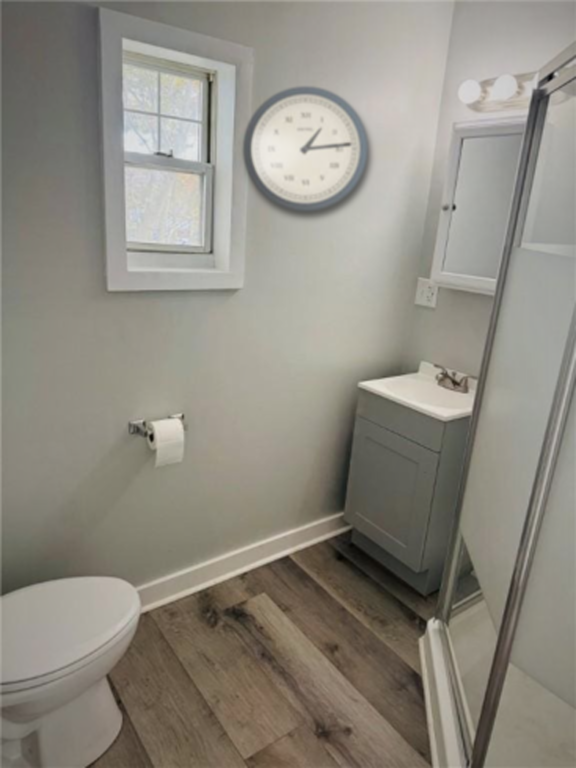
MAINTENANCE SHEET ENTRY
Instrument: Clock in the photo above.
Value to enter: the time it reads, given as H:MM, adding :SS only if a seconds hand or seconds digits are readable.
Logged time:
1:14
